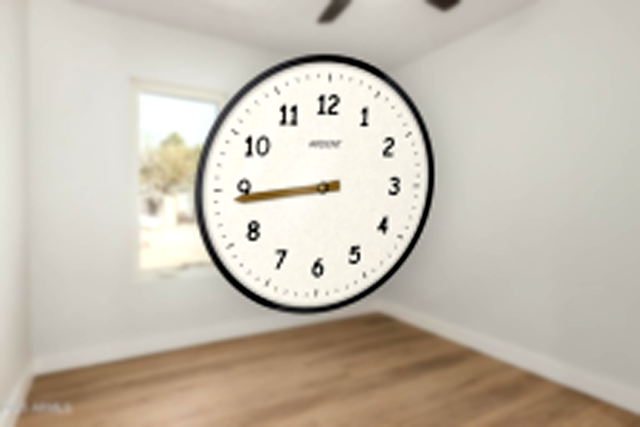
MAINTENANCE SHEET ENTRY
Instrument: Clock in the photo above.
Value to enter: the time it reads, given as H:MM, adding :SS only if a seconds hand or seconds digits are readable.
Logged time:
8:44
